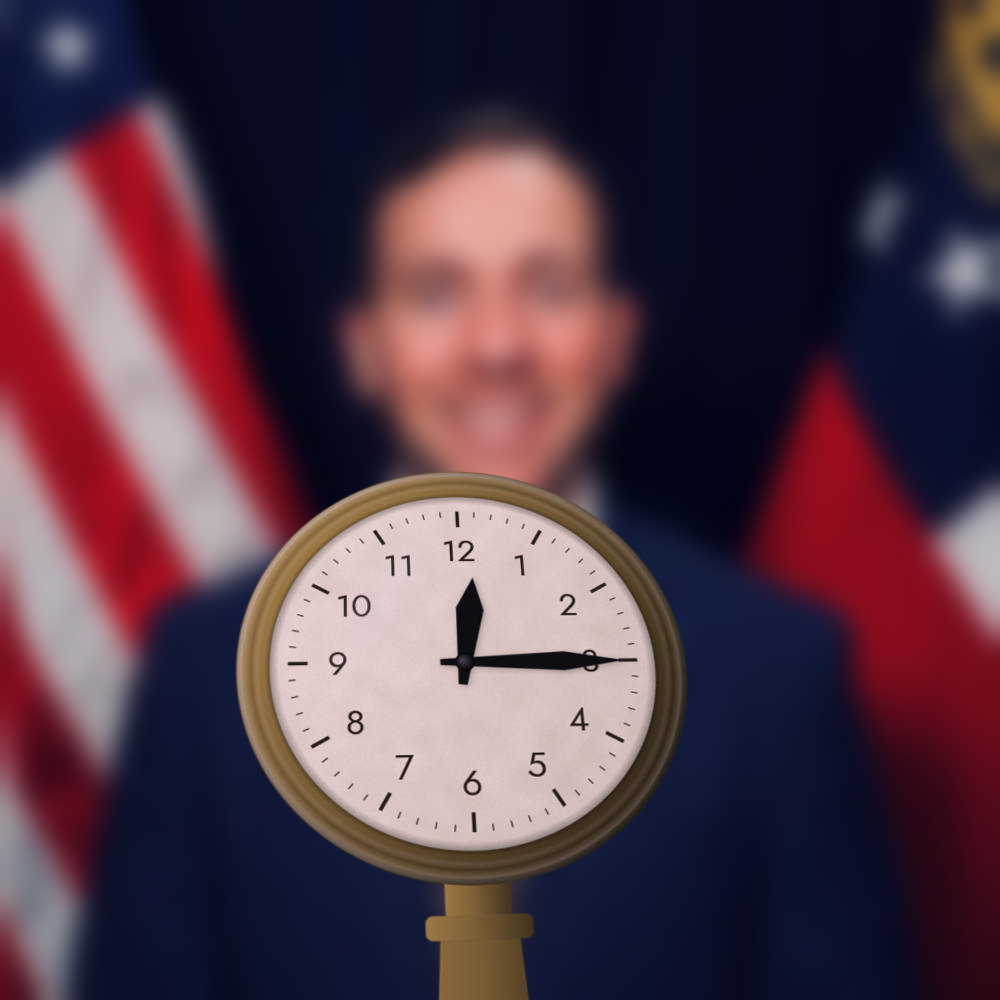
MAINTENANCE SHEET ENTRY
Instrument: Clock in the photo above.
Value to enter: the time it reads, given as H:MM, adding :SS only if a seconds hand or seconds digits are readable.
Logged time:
12:15
